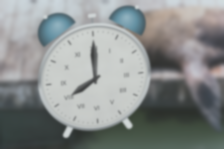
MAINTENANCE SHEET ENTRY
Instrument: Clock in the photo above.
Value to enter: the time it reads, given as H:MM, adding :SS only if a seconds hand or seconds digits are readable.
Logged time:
8:00
